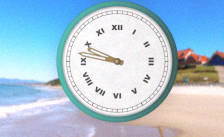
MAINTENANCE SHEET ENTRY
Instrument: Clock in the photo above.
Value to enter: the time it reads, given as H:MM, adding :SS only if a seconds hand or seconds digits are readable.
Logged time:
9:47
